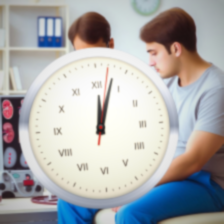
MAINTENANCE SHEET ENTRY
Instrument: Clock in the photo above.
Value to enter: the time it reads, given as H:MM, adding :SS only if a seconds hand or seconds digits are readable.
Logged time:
12:03:02
